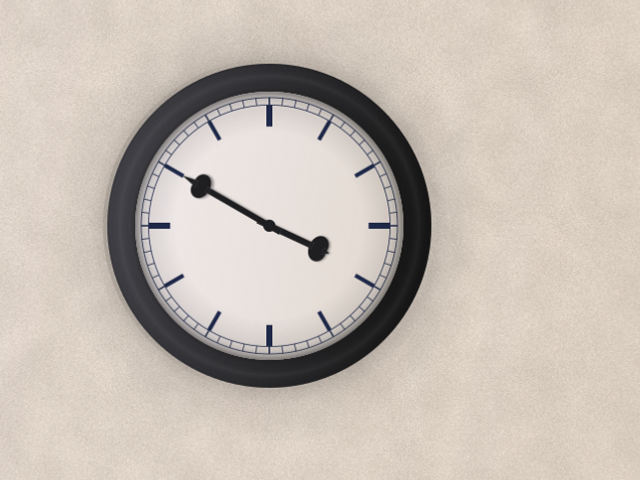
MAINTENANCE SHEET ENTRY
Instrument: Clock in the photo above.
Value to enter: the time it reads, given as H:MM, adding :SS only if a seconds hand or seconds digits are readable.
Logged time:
3:50
